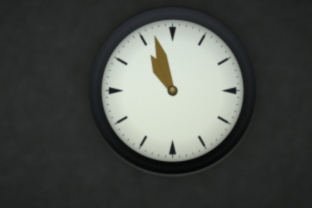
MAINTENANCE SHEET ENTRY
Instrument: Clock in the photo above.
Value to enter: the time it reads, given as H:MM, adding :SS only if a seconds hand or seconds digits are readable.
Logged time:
10:57
